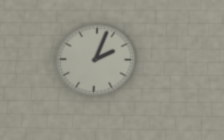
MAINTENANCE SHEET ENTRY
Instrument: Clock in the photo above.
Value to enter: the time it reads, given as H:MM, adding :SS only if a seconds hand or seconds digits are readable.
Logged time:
2:03
